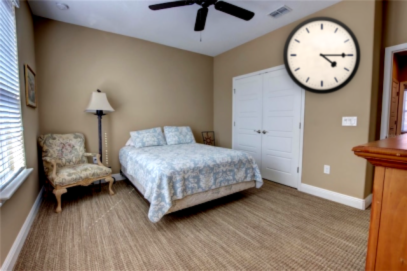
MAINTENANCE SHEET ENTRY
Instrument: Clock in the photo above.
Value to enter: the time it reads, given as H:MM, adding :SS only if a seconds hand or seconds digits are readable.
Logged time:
4:15
